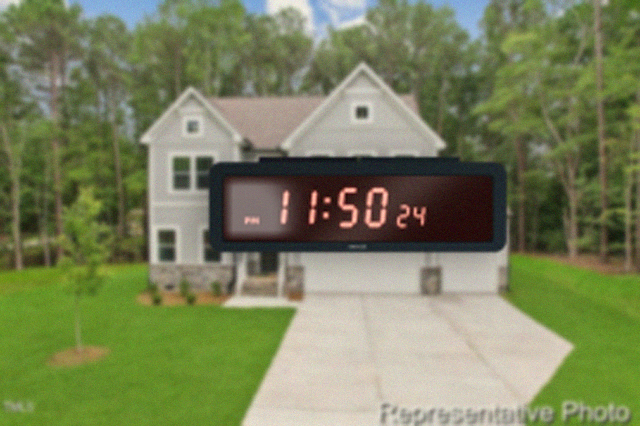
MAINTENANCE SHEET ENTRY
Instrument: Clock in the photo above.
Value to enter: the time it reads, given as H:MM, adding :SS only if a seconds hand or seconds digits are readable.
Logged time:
11:50:24
